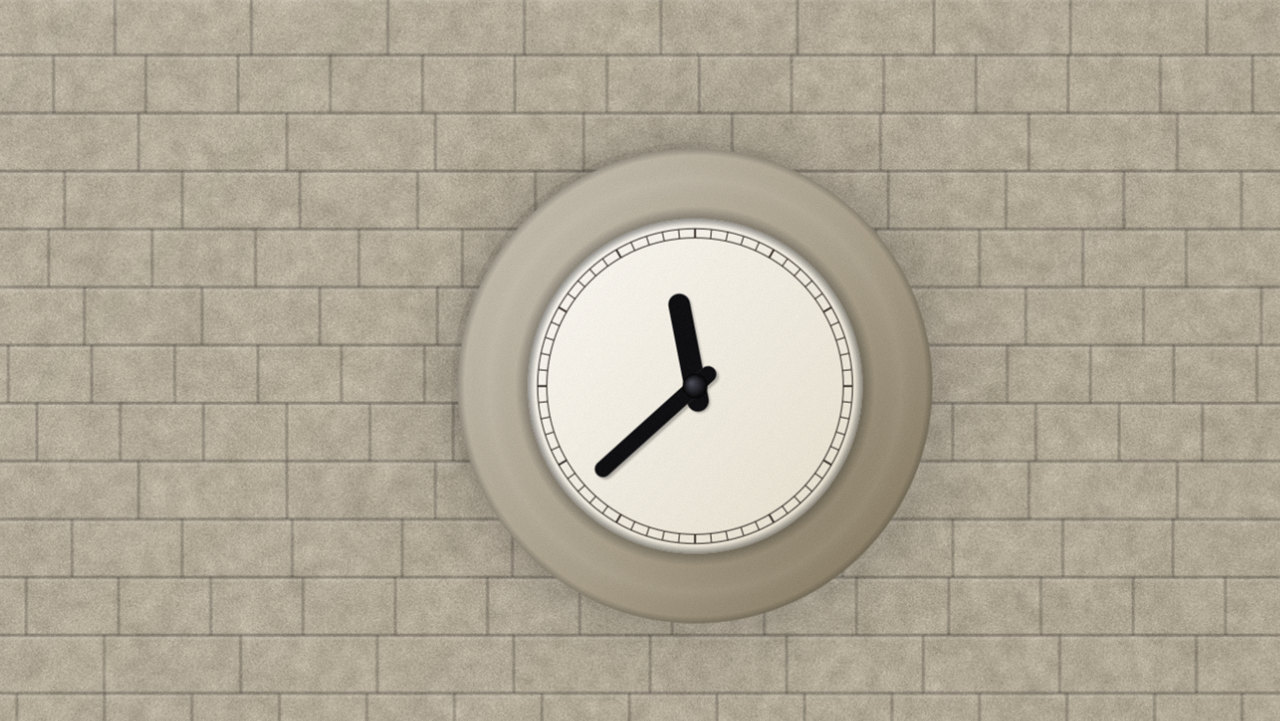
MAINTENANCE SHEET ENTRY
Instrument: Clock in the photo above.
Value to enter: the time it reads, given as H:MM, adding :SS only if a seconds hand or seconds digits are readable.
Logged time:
11:38
